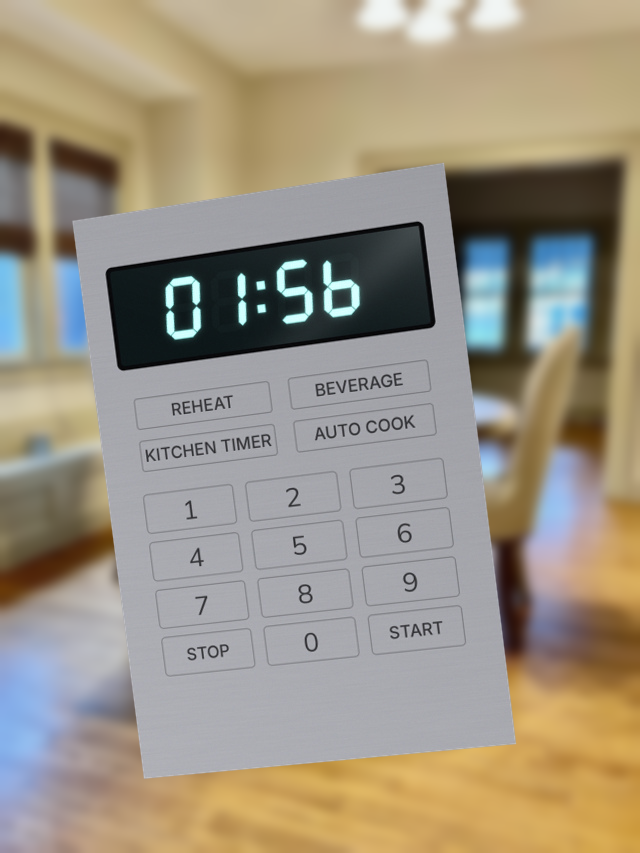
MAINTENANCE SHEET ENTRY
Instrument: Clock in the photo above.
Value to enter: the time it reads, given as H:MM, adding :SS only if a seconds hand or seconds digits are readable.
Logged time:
1:56
